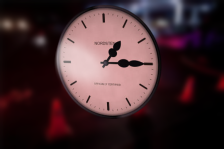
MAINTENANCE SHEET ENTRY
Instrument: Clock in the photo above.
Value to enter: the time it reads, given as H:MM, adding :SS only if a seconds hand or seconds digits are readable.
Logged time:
1:15
